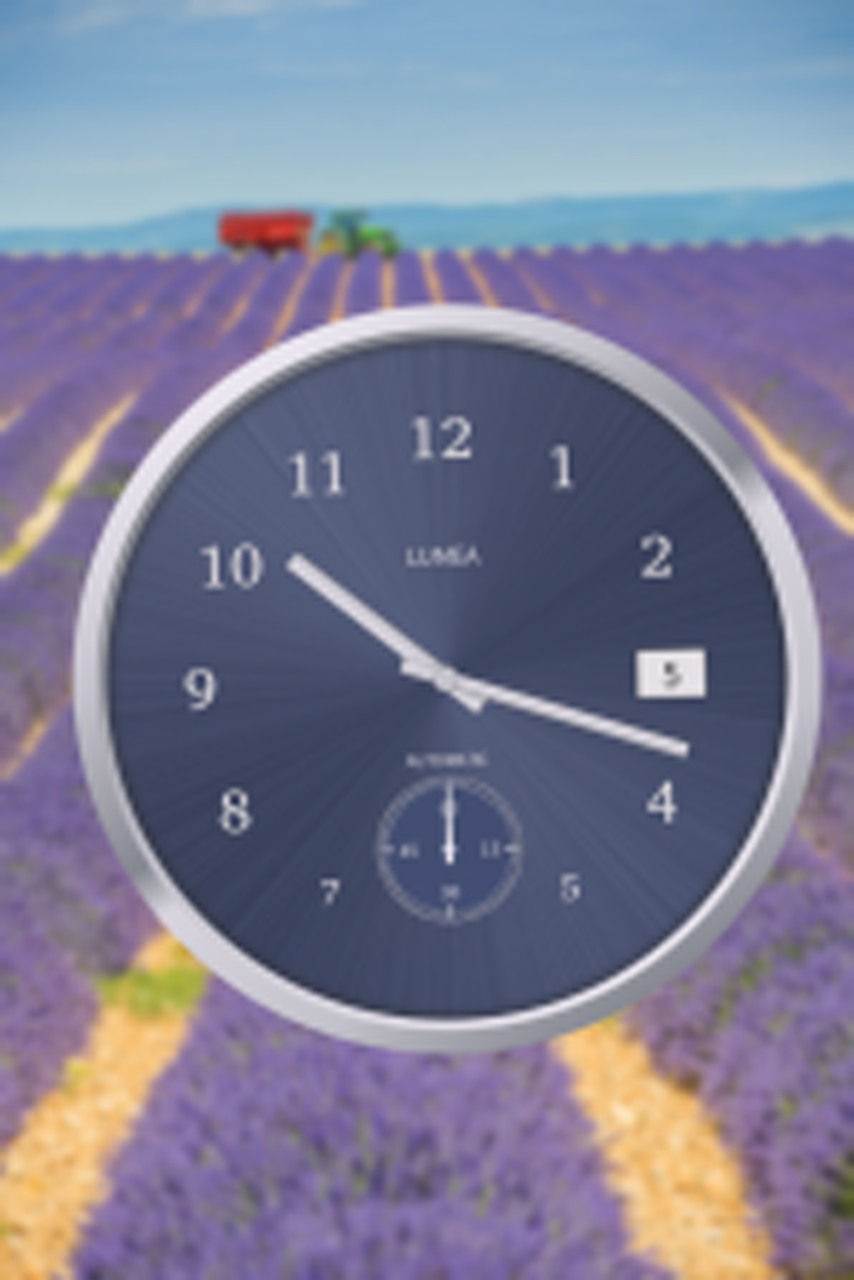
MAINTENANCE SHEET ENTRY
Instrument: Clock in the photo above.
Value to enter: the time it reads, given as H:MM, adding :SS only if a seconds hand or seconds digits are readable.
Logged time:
10:18
